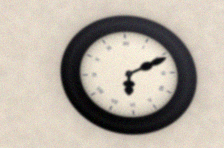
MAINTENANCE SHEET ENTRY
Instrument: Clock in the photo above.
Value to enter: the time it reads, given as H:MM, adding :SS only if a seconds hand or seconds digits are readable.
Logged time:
6:11
